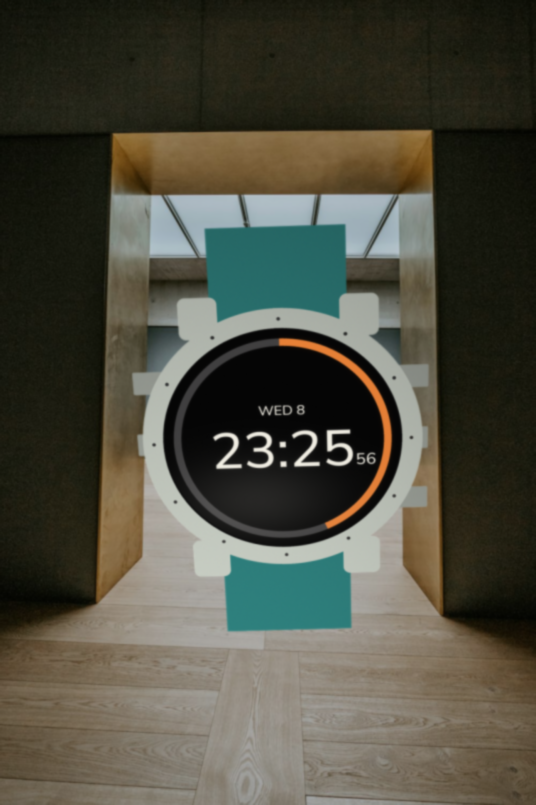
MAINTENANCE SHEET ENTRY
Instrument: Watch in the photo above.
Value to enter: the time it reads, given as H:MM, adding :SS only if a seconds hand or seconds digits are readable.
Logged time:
23:25:56
